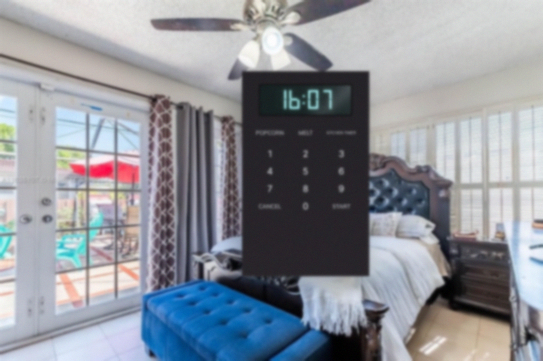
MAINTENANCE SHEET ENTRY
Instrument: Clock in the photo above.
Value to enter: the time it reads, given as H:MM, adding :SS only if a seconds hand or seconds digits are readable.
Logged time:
16:07
